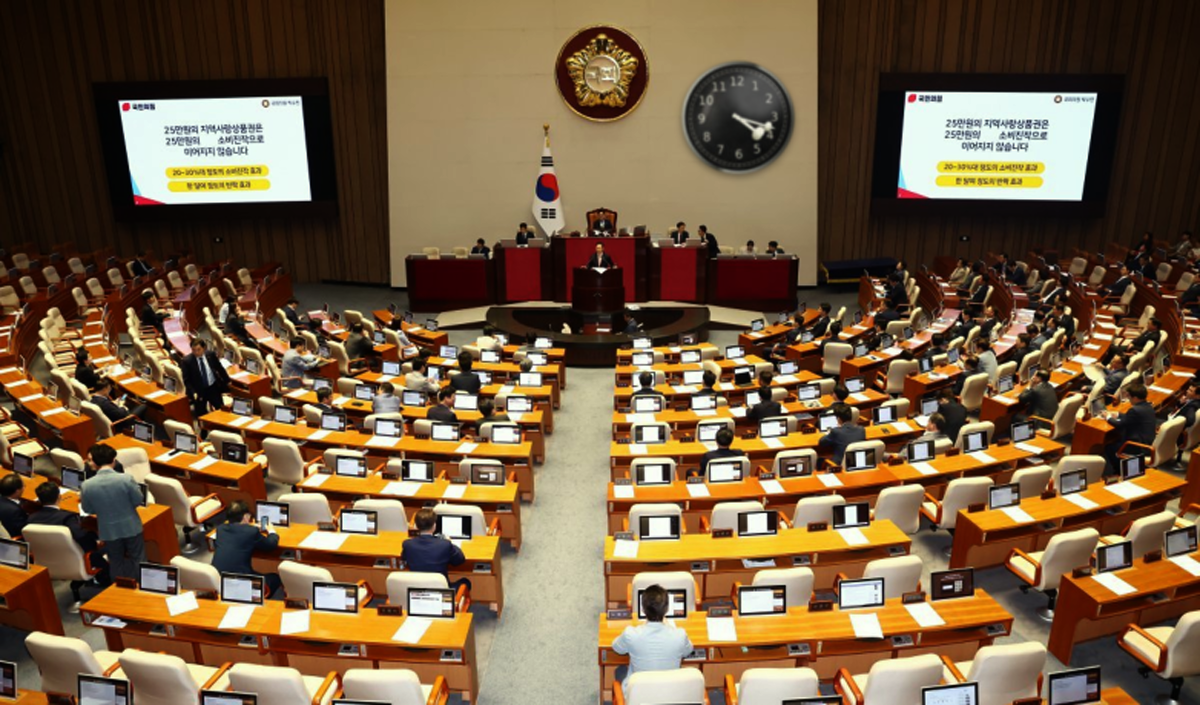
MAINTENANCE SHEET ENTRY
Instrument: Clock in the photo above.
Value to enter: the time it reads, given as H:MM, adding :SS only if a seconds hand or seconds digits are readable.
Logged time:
4:18
